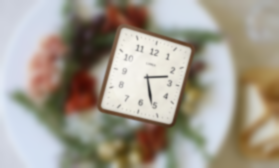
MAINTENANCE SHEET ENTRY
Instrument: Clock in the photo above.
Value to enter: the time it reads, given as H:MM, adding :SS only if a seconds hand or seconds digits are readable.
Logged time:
2:26
